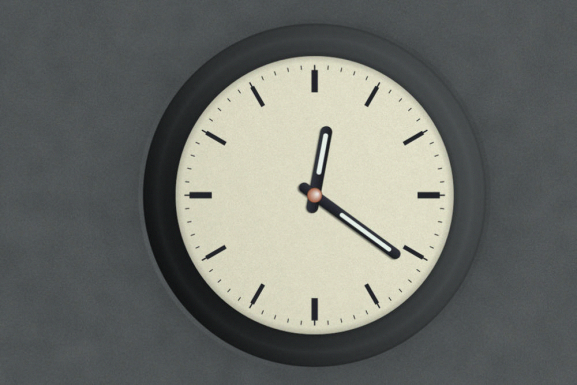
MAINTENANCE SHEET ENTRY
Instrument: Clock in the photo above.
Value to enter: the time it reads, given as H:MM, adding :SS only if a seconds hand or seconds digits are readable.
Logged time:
12:21
